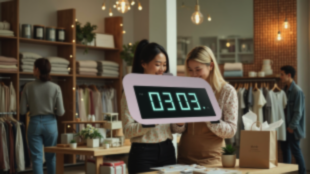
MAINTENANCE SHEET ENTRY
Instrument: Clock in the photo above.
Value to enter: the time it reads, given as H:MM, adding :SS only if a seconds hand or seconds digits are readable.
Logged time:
3:03
